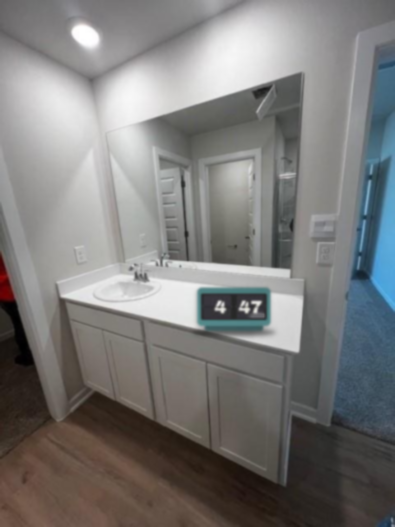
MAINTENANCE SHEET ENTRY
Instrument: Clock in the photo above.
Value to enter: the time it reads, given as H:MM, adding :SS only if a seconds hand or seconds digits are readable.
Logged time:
4:47
